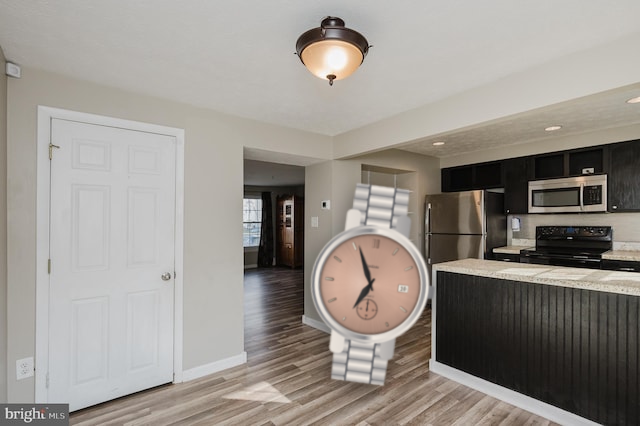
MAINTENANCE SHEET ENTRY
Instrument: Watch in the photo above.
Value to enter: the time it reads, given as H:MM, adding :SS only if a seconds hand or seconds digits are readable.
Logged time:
6:56
